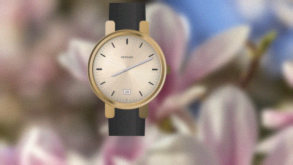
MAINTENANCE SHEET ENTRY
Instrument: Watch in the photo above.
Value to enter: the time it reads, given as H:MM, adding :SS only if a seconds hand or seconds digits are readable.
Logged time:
8:11
